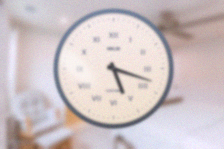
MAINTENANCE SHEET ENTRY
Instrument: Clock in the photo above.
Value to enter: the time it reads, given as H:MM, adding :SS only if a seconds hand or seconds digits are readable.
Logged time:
5:18
